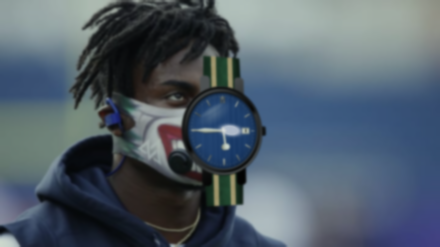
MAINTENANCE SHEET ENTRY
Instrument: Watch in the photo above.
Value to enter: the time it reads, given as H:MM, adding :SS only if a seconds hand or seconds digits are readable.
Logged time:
5:45
